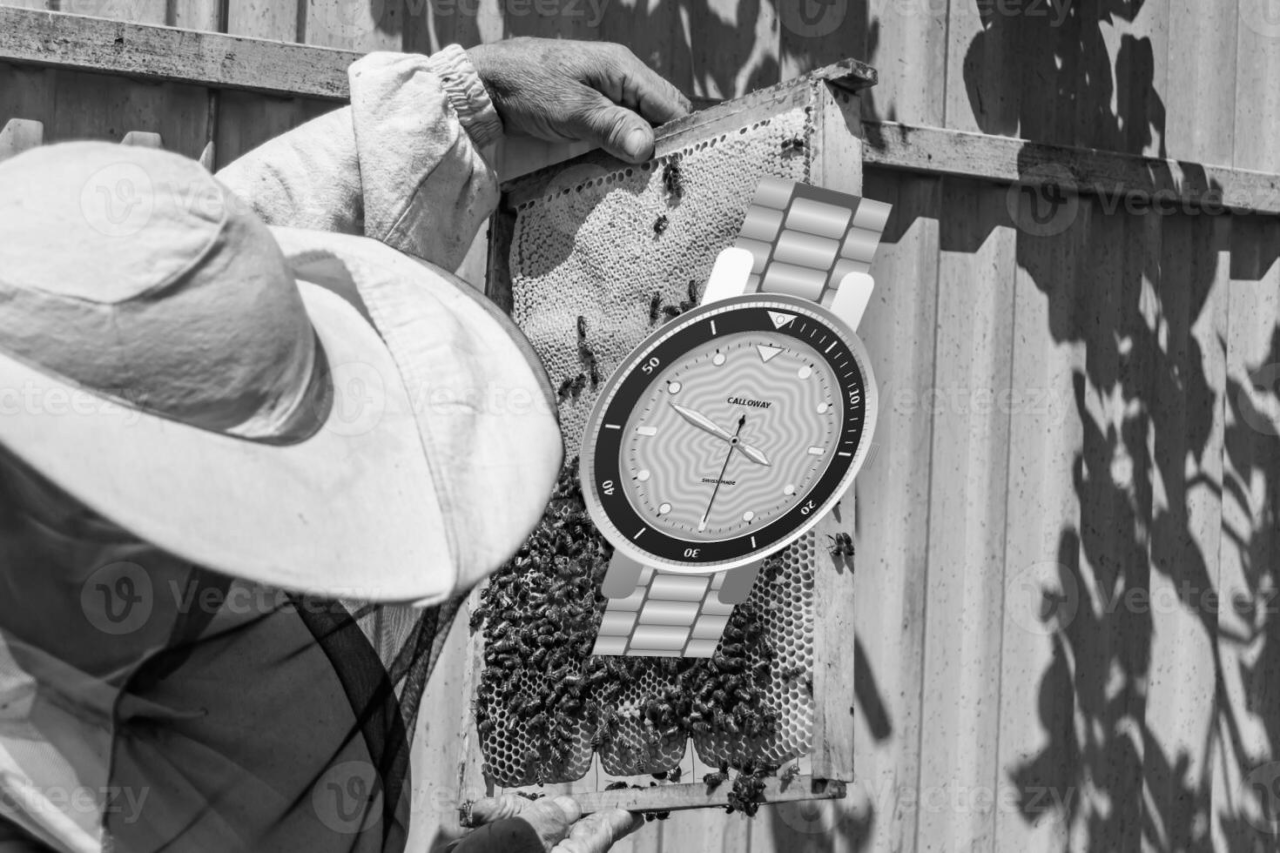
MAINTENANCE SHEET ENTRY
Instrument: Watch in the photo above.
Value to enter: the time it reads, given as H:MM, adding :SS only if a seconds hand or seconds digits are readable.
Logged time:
3:48:30
